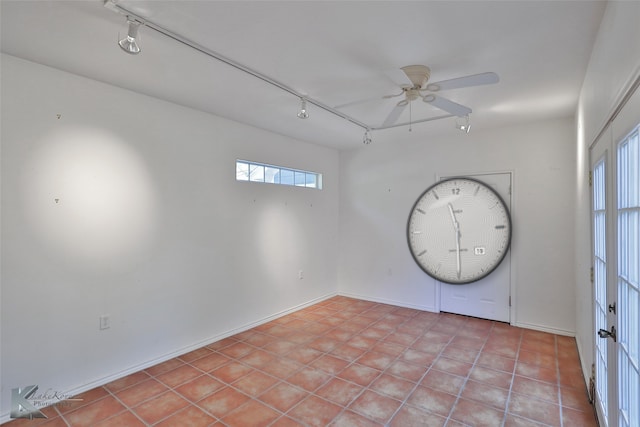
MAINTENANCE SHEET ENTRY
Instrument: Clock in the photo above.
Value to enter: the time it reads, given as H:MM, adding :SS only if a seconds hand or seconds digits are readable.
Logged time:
11:30
